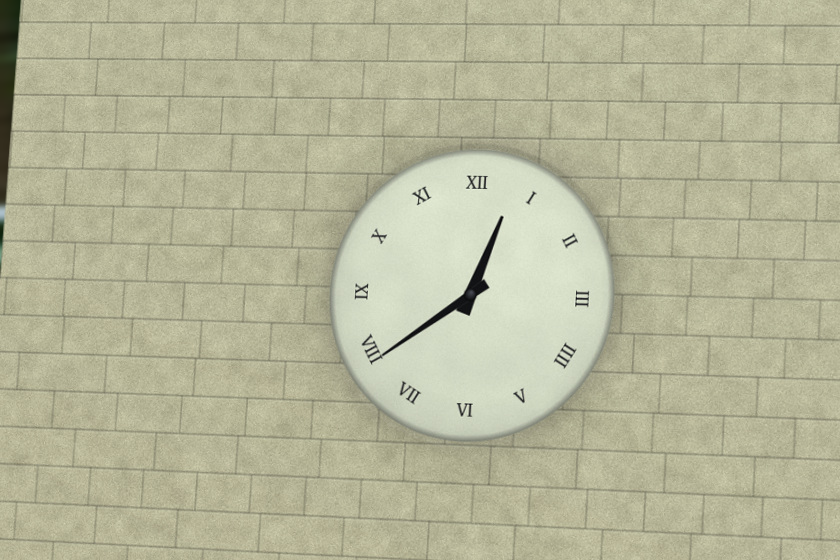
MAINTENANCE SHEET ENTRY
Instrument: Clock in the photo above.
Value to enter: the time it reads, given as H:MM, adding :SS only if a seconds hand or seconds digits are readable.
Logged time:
12:39
